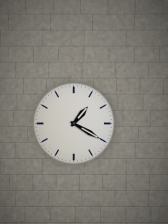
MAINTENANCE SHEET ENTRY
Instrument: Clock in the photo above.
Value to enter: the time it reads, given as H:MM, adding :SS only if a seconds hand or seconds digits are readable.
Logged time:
1:20
